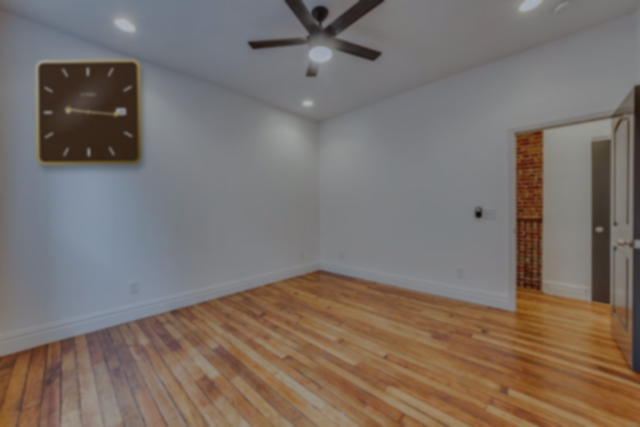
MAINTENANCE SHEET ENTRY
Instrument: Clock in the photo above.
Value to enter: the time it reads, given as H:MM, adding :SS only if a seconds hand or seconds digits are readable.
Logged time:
9:16
